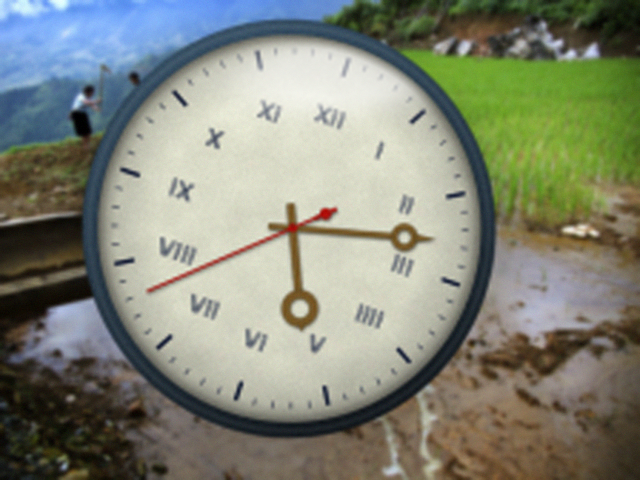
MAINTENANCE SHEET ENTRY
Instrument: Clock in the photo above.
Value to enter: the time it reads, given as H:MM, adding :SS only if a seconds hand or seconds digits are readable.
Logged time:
5:12:38
